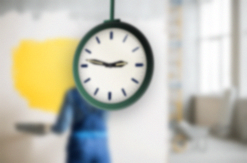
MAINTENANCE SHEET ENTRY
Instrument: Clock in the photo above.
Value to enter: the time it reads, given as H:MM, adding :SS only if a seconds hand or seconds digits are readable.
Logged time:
2:47
